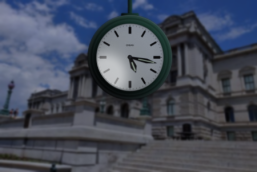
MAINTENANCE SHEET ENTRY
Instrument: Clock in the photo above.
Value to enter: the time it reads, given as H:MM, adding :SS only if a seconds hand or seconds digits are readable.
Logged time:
5:17
